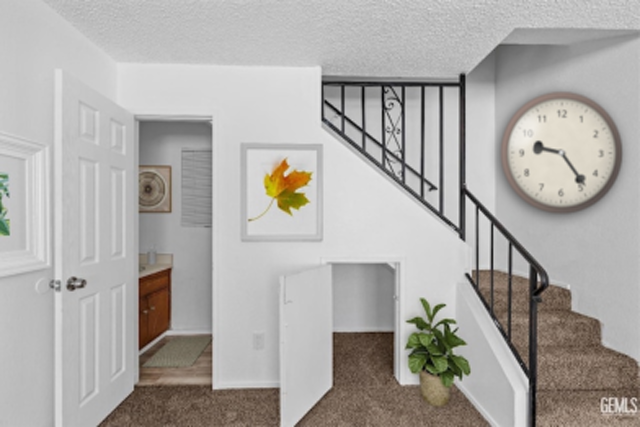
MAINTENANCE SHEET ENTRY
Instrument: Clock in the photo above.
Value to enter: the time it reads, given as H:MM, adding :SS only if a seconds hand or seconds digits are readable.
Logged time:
9:24
